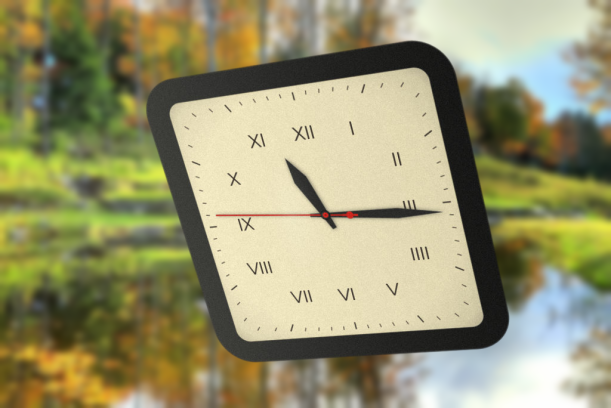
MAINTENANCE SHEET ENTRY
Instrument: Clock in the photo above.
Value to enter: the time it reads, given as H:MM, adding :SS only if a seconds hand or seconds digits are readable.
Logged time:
11:15:46
